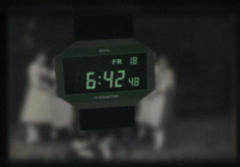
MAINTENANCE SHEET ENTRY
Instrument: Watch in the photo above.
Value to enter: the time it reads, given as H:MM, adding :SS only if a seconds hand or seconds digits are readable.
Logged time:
6:42
